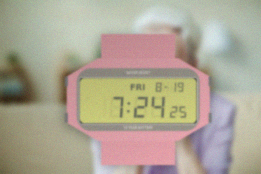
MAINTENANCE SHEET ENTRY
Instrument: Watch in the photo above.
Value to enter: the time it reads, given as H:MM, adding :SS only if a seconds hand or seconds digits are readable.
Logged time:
7:24:25
